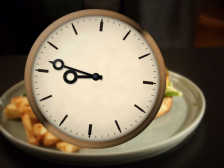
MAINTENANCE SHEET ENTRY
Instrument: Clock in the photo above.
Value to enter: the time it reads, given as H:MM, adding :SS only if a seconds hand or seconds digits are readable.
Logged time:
8:47
